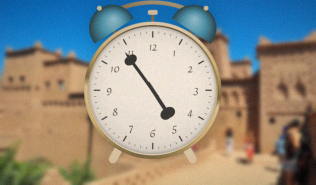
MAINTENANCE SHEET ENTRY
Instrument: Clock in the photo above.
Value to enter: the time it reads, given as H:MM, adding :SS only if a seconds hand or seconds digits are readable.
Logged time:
4:54
